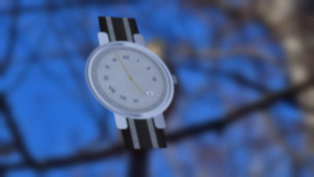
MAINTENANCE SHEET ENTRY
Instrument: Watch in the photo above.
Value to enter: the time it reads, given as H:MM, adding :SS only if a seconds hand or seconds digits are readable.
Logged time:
4:57
